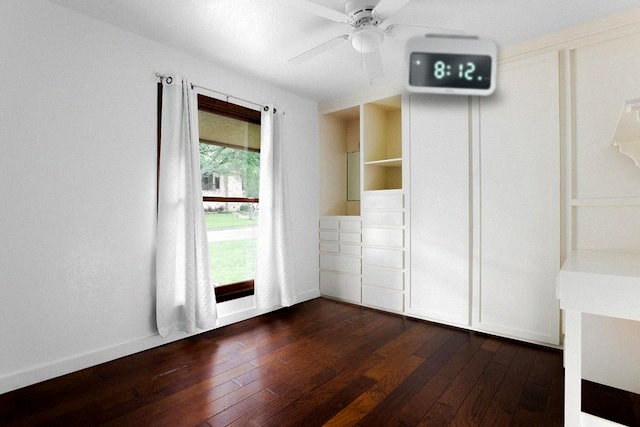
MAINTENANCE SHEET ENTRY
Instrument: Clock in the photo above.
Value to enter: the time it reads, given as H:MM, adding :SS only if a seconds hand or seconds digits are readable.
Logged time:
8:12
